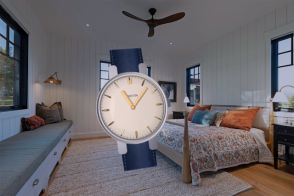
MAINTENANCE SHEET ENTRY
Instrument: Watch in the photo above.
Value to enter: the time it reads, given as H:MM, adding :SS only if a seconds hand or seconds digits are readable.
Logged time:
11:07
